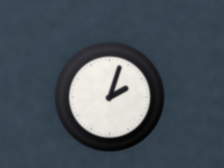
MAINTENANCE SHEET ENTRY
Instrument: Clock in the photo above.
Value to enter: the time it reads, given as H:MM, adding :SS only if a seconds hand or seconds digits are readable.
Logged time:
2:03
